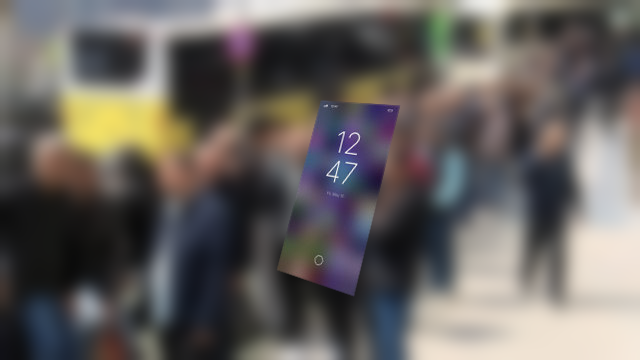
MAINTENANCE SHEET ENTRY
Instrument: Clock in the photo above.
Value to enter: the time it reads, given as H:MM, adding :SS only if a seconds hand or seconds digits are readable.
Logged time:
12:47
